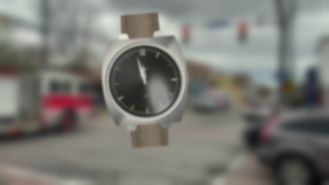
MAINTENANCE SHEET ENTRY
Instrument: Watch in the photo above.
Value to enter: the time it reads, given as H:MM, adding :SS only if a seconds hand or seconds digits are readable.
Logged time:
11:58
